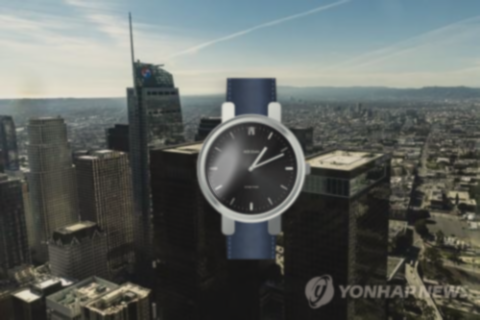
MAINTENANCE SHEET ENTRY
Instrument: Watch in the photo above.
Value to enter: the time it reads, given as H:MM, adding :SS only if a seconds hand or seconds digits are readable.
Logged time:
1:11
